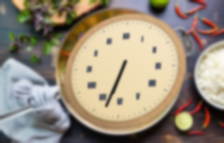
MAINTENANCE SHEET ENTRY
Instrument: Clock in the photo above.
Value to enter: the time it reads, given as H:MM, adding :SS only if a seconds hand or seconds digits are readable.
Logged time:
6:33
